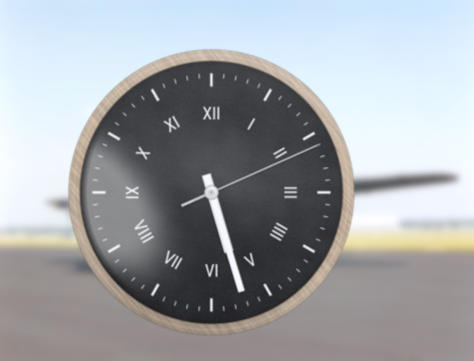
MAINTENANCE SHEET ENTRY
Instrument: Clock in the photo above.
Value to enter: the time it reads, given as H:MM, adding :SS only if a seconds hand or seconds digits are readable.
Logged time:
5:27:11
